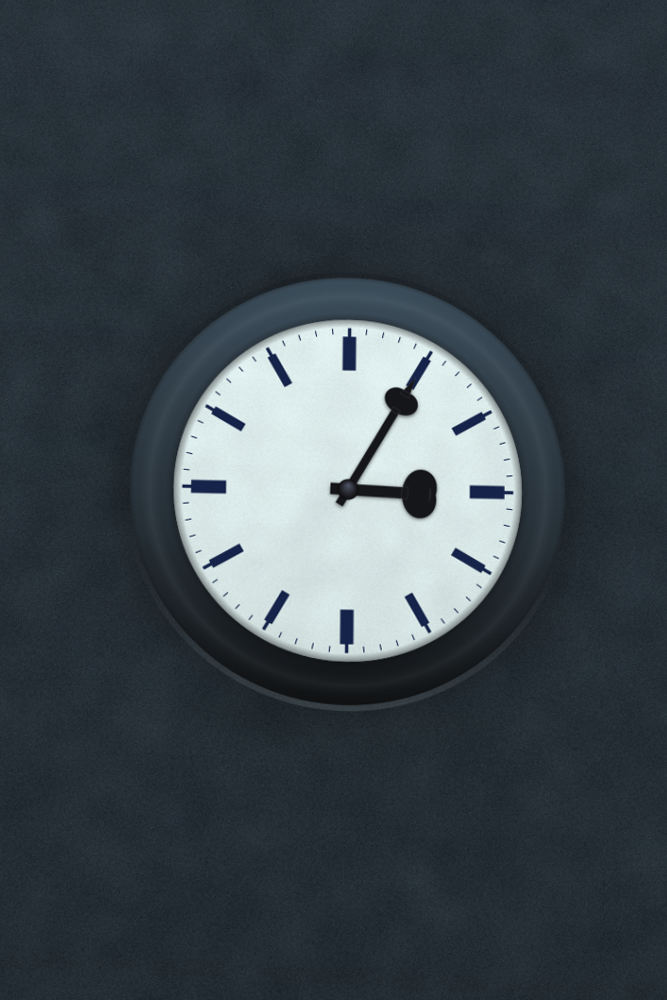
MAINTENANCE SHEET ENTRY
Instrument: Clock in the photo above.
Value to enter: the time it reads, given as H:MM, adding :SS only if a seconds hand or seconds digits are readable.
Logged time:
3:05
